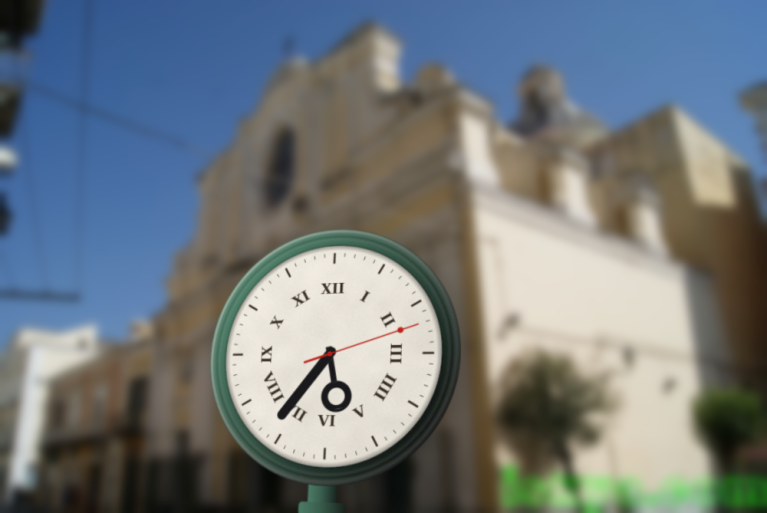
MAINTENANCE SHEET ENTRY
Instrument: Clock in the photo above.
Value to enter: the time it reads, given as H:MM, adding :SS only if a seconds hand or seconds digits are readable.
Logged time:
5:36:12
